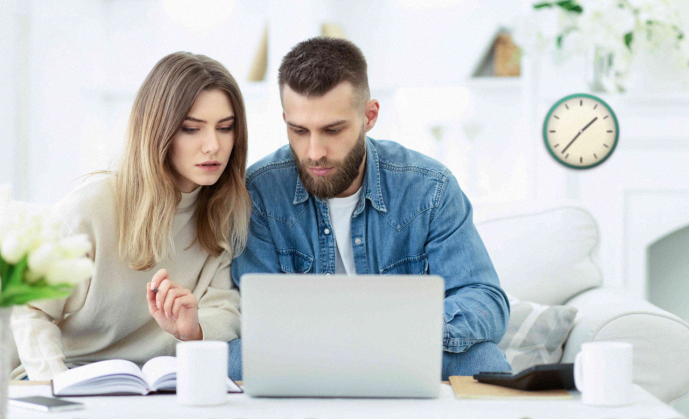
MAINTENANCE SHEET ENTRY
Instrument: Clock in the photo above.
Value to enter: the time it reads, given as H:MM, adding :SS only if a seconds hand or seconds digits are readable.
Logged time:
1:37
